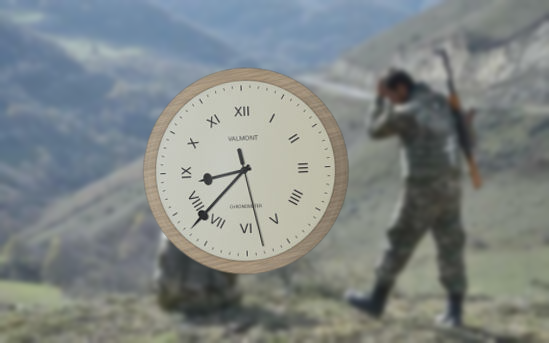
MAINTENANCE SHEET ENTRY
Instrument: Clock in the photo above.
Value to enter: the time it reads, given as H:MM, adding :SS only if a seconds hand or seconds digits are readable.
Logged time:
8:37:28
